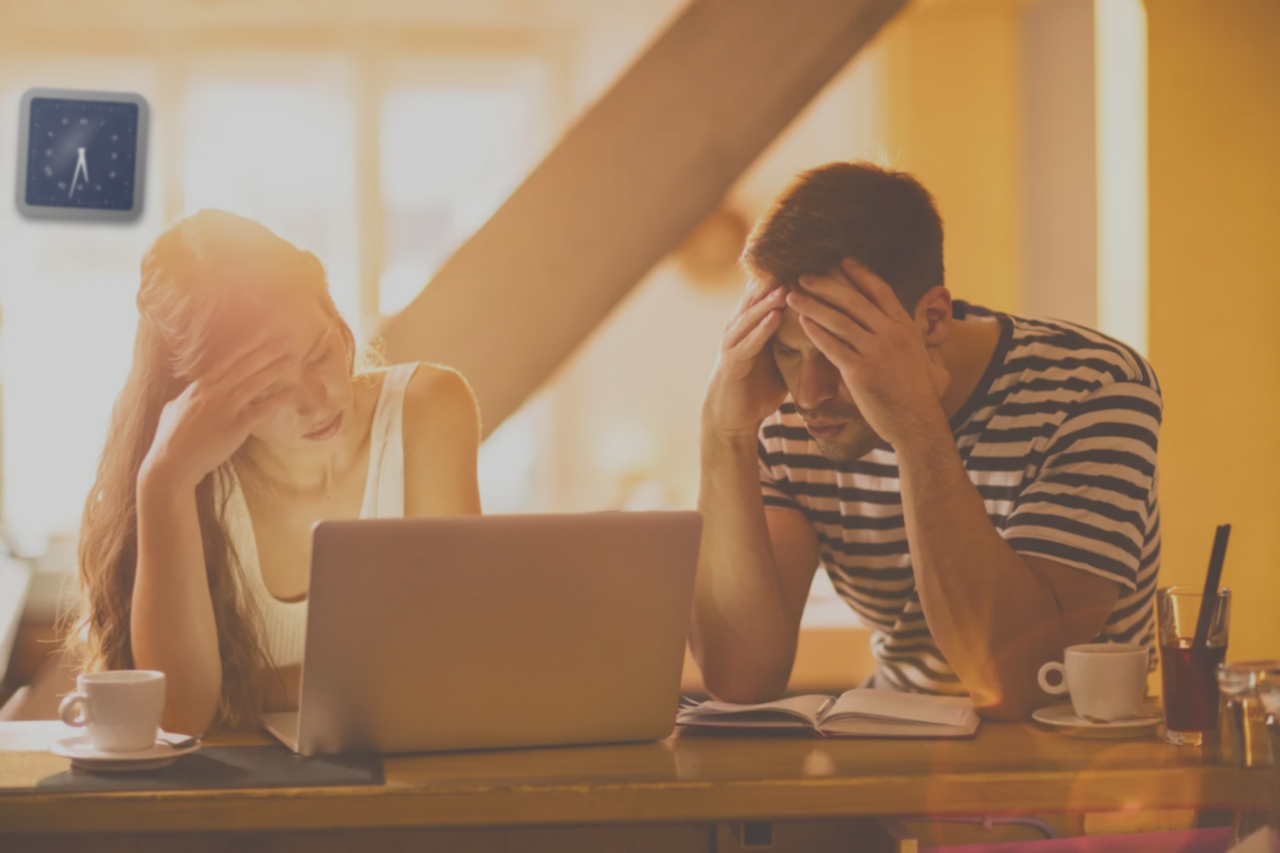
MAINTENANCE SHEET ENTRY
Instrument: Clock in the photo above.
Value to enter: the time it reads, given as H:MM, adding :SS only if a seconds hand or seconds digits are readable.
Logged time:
5:32
